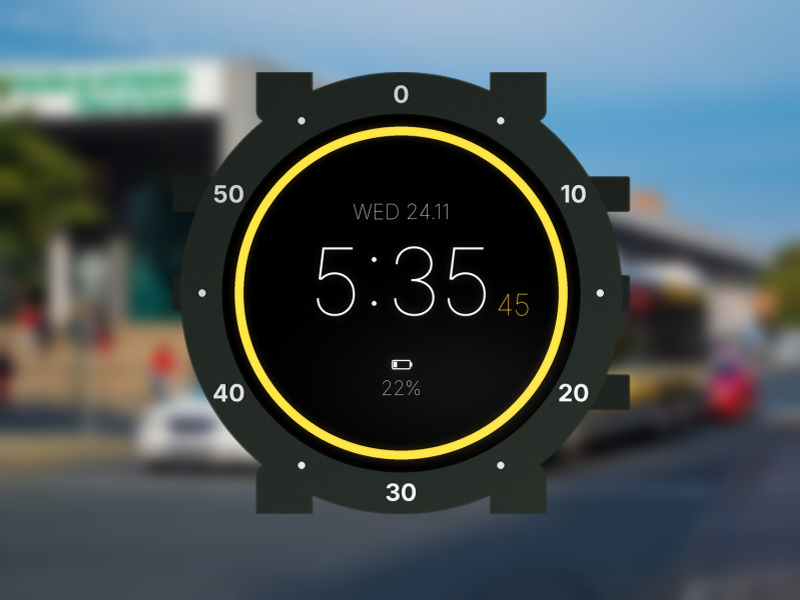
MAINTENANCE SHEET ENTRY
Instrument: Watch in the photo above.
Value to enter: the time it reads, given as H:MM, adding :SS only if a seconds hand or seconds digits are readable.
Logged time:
5:35:45
